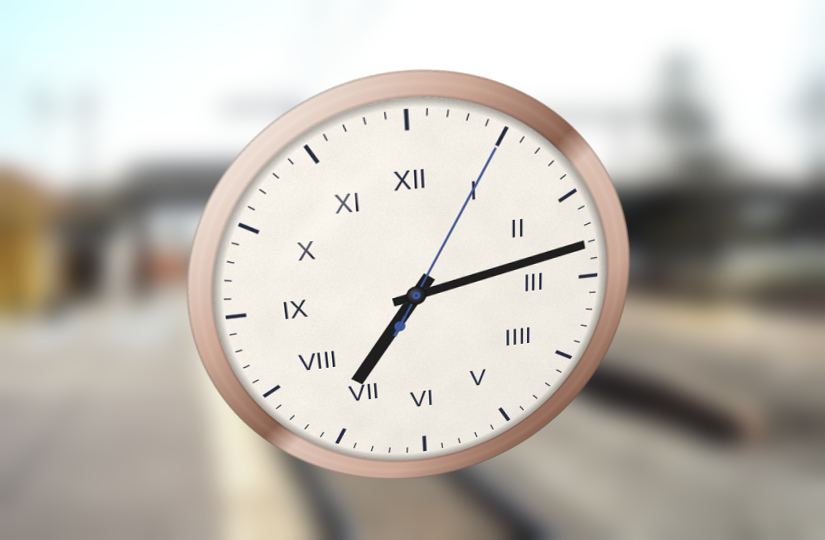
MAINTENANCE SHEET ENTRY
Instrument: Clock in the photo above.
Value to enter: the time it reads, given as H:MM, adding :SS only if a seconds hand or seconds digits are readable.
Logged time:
7:13:05
